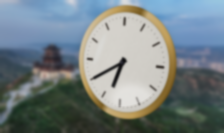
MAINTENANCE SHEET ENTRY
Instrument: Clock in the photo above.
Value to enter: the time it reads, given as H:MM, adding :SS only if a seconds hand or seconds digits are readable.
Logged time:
6:40
